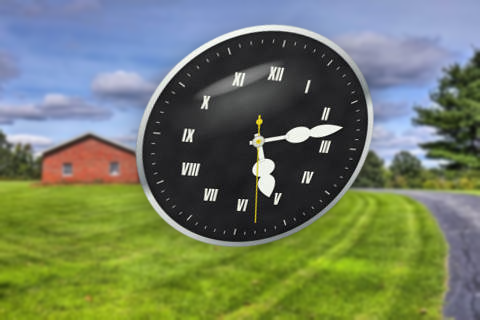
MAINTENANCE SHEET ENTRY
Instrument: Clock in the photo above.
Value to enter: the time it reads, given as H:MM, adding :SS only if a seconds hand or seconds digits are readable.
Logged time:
5:12:28
